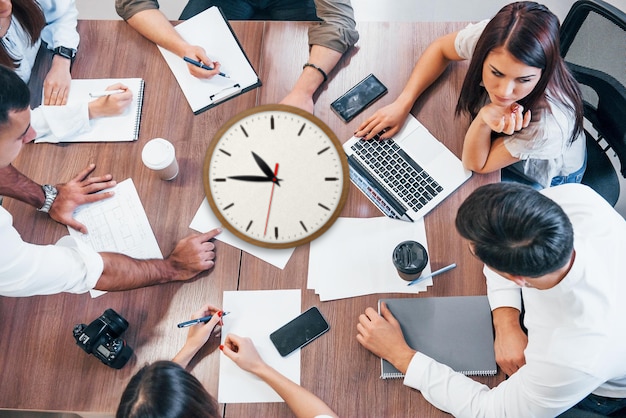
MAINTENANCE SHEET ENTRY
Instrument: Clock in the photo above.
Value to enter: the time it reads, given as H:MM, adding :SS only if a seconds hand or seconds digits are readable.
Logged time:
10:45:32
